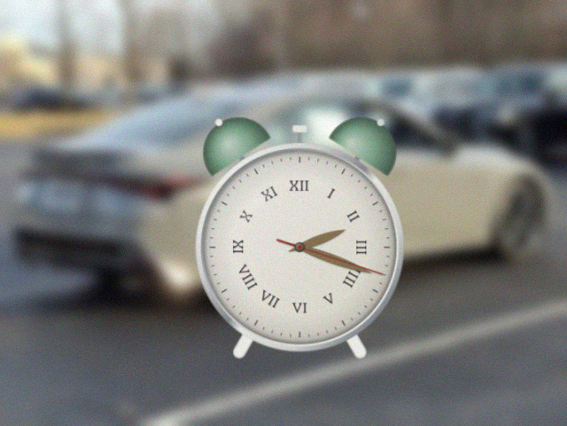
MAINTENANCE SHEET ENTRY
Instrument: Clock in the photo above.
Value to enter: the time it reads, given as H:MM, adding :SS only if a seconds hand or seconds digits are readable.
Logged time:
2:18:18
